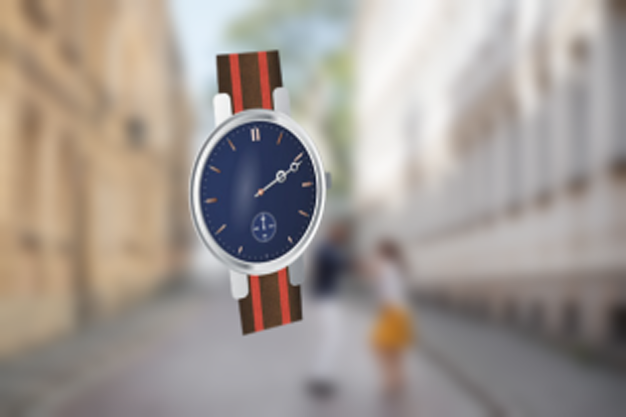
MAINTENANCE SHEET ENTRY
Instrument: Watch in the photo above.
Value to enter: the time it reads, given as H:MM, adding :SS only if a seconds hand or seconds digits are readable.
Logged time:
2:11
